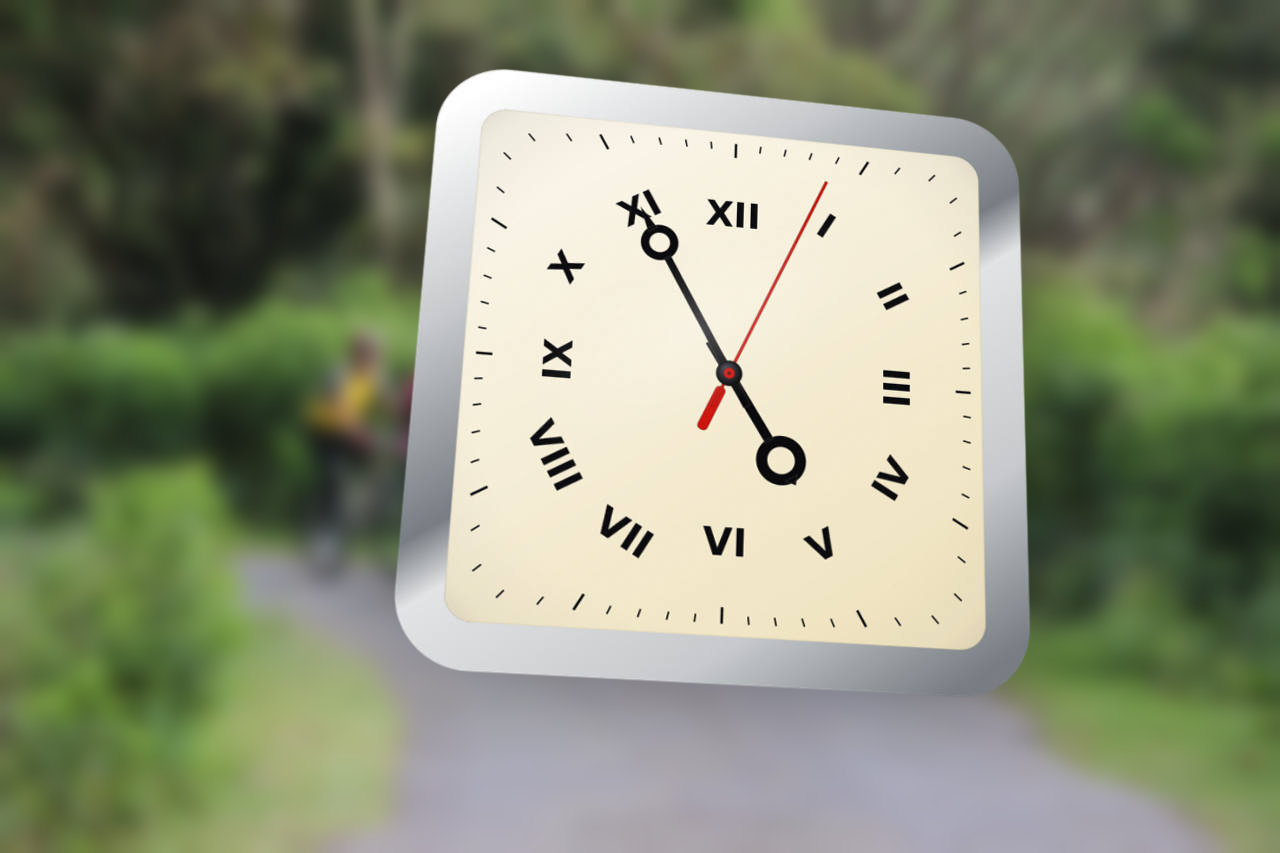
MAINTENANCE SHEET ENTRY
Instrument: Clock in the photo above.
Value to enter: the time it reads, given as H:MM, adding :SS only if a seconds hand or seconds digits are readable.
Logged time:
4:55:04
